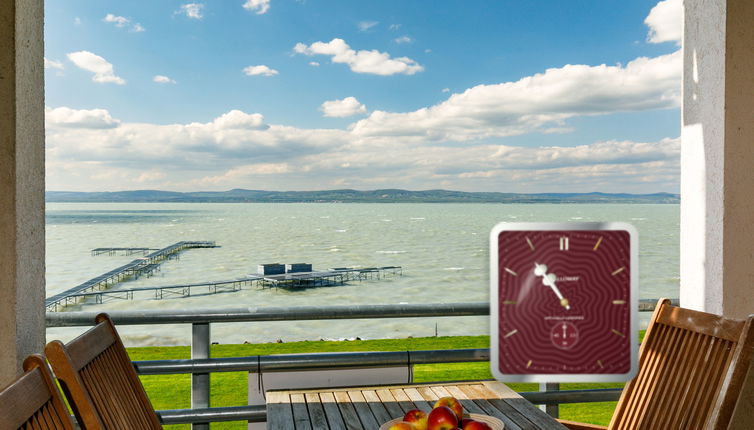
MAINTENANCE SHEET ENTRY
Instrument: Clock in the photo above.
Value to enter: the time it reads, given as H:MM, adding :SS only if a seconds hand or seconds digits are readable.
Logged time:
10:54
